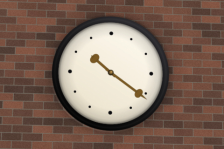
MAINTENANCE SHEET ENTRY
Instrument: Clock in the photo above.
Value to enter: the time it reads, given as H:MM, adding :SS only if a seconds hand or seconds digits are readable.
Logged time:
10:21
